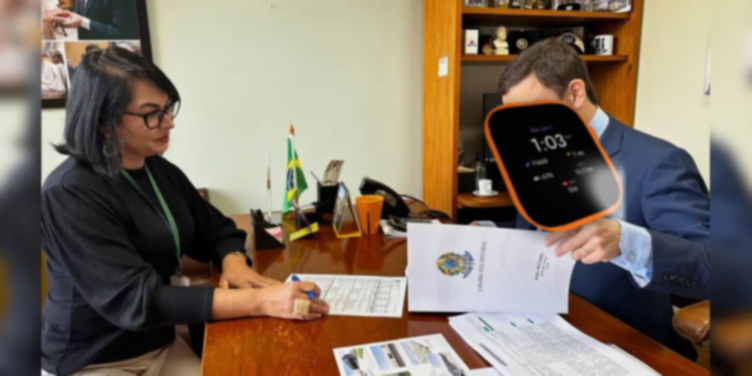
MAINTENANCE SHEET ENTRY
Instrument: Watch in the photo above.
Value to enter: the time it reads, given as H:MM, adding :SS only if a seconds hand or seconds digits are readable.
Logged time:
1:03
